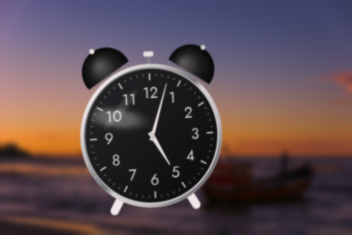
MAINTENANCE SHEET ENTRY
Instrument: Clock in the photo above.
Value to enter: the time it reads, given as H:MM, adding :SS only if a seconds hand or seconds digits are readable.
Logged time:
5:03
